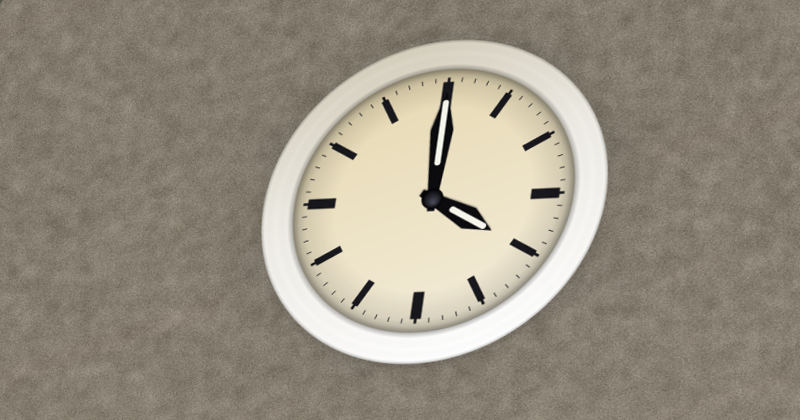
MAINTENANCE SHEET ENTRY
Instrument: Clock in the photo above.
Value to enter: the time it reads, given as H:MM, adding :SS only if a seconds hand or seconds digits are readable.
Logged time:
4:00
